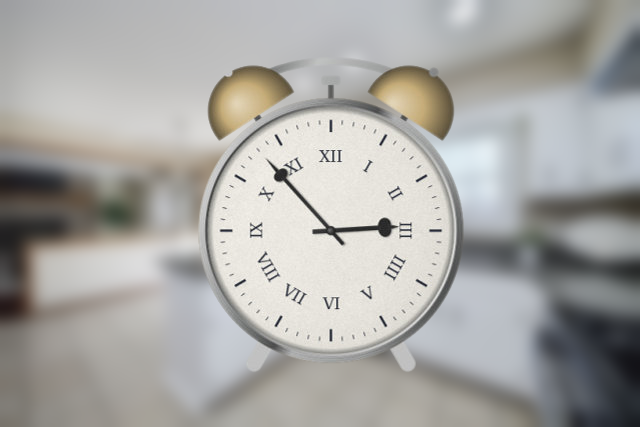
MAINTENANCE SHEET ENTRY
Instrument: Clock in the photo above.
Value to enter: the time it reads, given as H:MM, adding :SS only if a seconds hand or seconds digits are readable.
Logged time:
2:53
